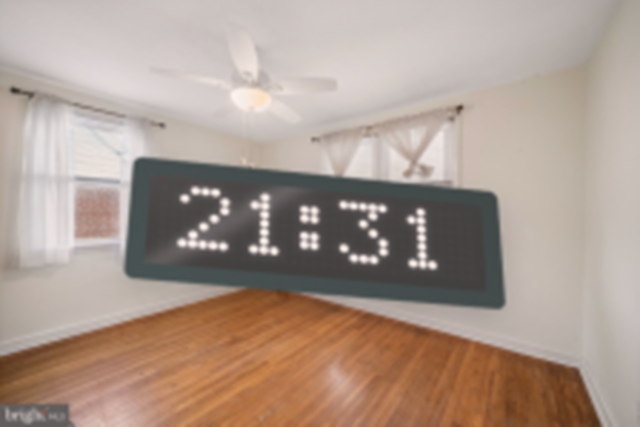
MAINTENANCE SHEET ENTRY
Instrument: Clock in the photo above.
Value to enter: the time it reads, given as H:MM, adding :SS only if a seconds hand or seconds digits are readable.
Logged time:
21:31
